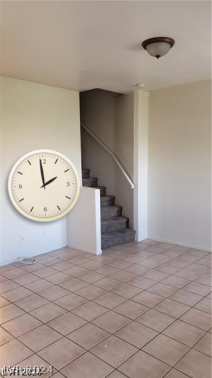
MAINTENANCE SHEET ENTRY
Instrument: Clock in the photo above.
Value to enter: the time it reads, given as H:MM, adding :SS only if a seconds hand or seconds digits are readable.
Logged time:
1:59
